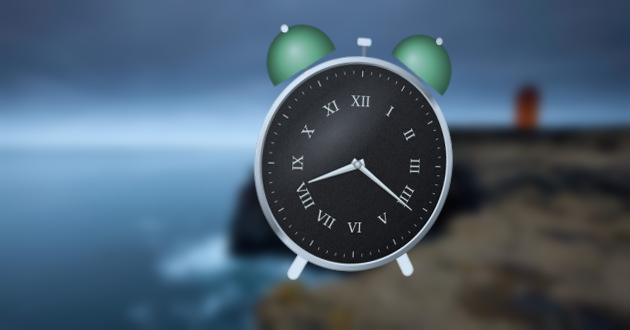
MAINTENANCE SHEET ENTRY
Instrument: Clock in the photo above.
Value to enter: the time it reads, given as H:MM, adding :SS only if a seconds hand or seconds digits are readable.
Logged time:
8:21
